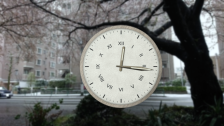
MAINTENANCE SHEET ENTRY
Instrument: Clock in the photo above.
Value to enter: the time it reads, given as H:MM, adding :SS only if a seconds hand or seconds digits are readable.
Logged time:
12:16
